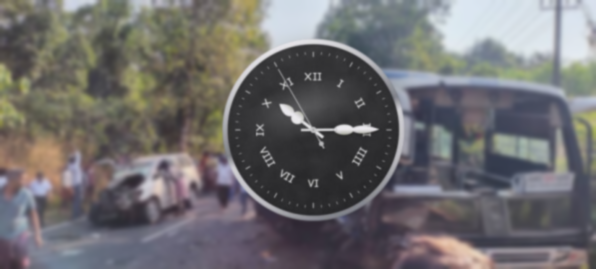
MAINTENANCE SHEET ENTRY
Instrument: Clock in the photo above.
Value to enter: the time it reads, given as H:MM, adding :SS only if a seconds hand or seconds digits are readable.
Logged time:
10:14:55
